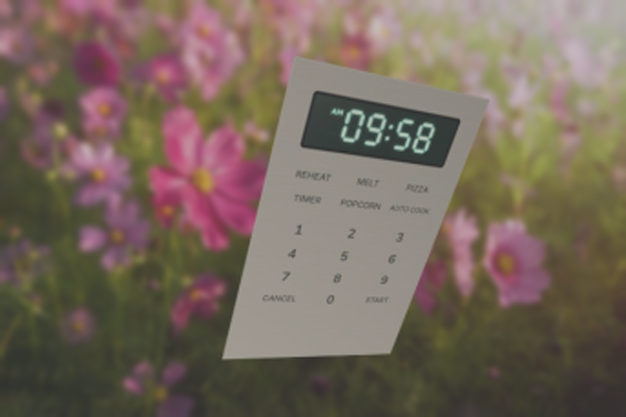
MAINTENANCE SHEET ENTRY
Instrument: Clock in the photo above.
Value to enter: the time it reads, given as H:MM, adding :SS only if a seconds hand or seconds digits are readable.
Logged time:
9:58
